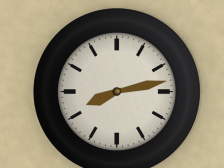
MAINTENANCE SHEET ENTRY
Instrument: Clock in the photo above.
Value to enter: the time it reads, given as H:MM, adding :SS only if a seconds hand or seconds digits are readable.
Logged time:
8:13
